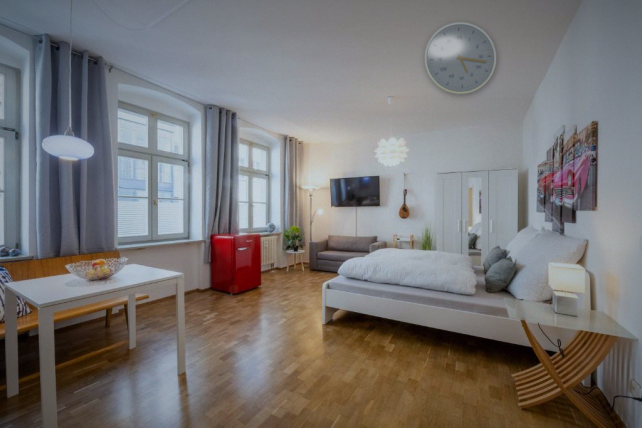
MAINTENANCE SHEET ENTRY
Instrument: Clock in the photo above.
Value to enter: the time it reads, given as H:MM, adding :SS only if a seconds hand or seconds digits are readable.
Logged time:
5:17
